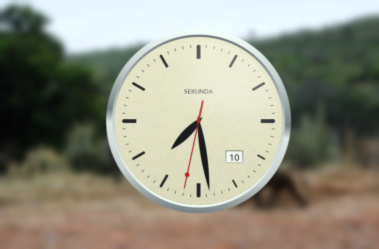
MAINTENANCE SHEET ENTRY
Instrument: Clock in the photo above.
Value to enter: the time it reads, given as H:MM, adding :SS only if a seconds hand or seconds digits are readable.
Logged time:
7:28:32
